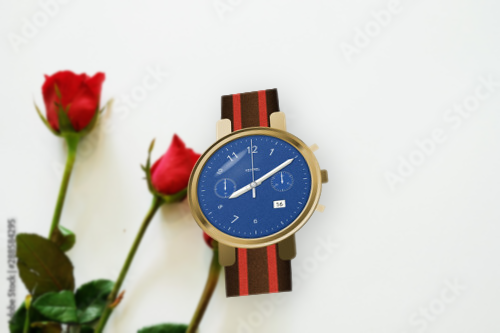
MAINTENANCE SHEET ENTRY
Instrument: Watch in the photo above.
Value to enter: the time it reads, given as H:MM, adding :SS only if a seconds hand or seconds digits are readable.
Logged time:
8:10
